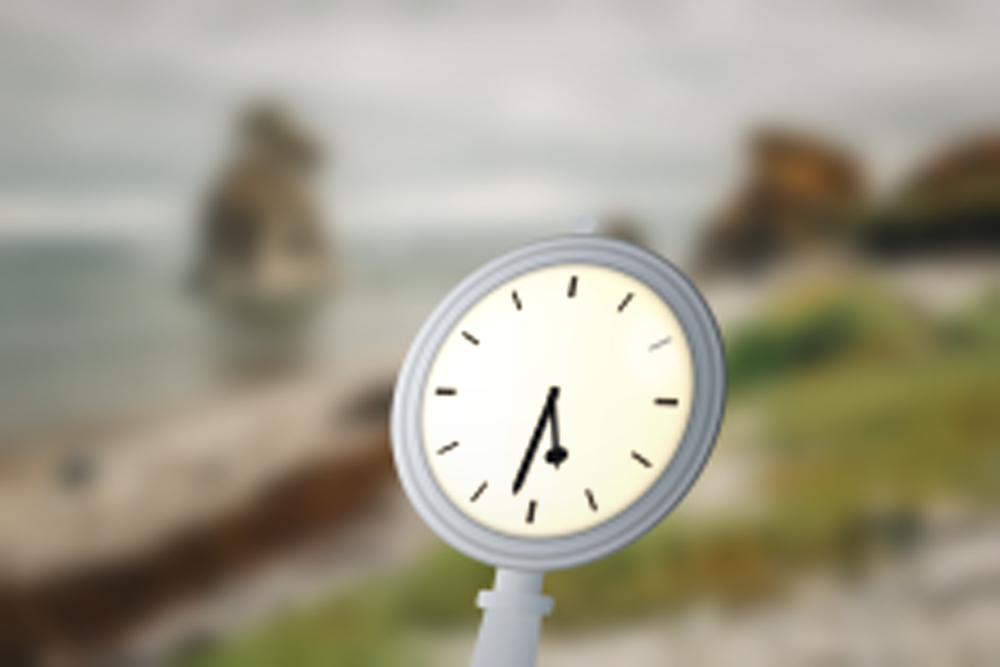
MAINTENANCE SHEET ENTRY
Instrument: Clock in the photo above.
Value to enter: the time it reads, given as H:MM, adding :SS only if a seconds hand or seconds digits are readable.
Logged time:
5:32
